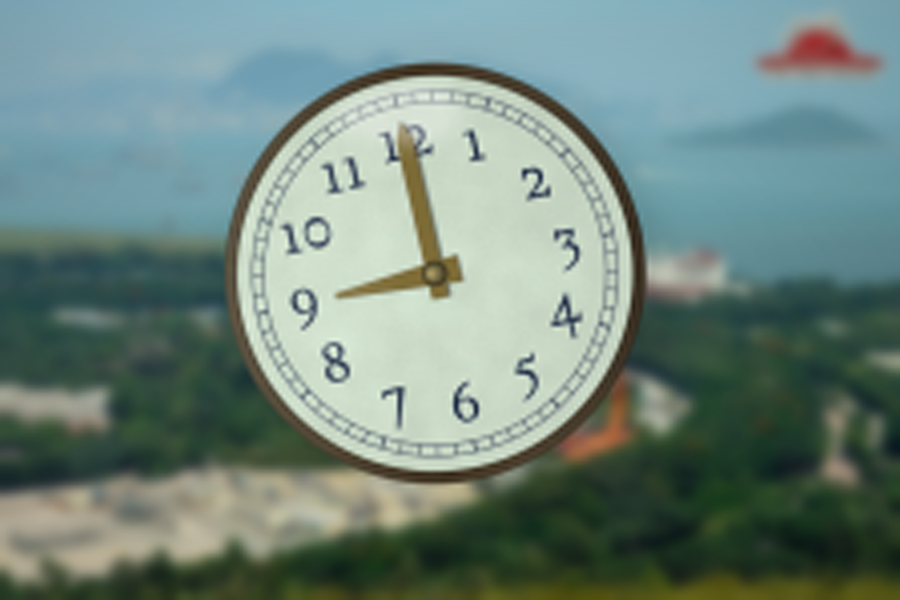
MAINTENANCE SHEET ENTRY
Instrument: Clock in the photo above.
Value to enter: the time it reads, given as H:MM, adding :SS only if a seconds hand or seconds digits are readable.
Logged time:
9:00
